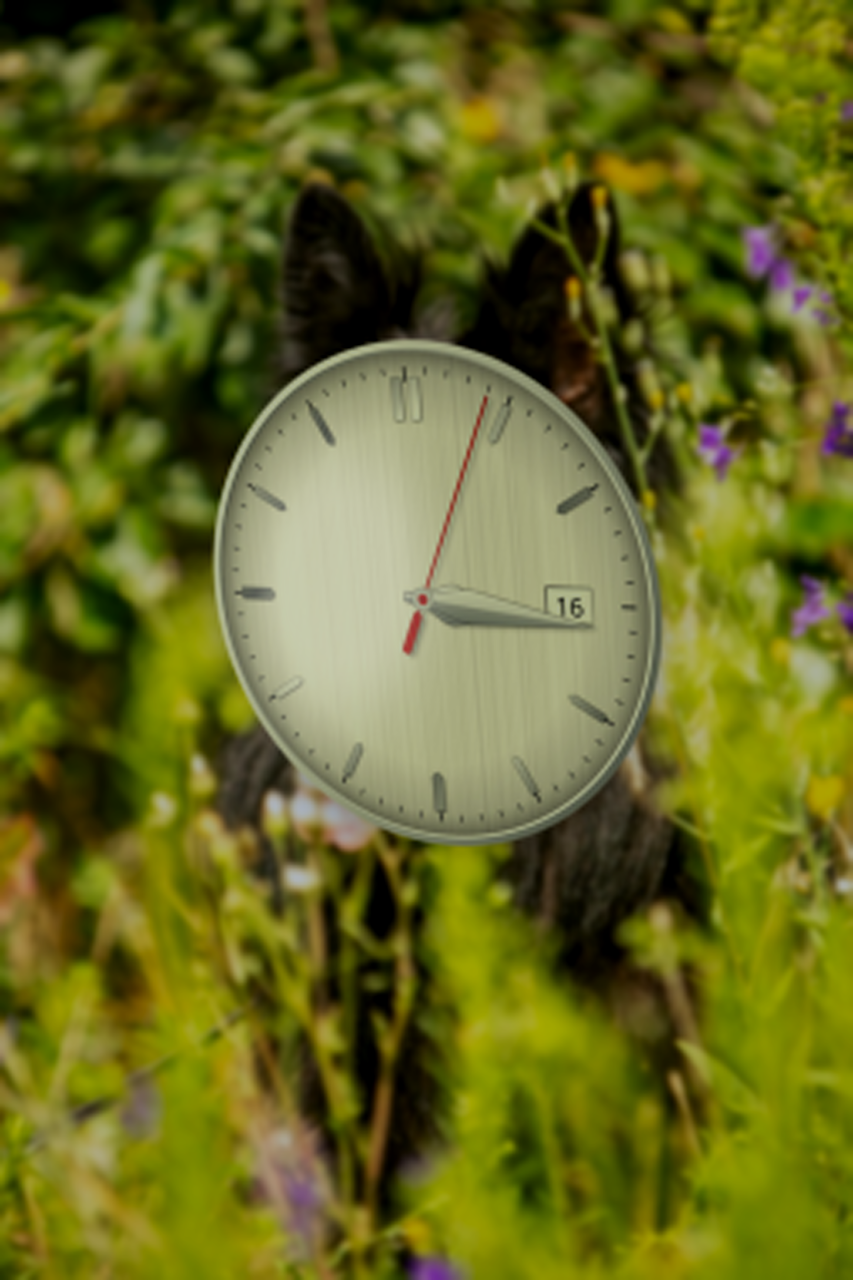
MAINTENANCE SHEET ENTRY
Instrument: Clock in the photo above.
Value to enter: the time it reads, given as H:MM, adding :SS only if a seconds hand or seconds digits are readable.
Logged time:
3:16:04
